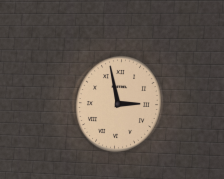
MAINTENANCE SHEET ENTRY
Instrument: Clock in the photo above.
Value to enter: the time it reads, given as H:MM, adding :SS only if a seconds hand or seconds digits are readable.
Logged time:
2:57
